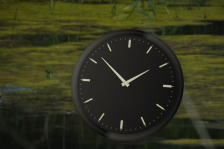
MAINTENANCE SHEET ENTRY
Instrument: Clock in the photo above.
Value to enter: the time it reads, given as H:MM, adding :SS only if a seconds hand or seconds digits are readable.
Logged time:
1:52
